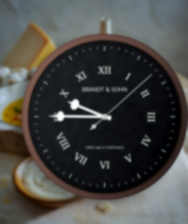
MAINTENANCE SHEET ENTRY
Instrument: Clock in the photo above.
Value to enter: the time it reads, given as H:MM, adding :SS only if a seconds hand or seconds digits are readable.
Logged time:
9:45:08
